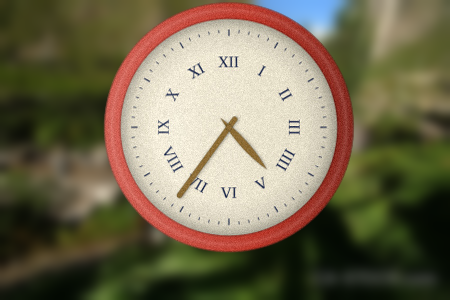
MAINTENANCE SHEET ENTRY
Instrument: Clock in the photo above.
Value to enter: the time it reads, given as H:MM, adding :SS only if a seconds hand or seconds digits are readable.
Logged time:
4:36
